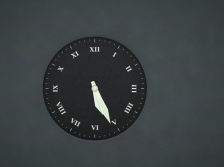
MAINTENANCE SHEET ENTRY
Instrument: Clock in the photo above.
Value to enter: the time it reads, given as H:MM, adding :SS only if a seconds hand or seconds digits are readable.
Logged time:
5:26
